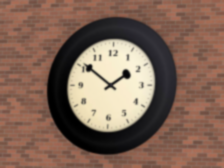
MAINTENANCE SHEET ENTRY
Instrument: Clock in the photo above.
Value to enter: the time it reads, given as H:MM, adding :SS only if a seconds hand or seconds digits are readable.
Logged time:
1:51
